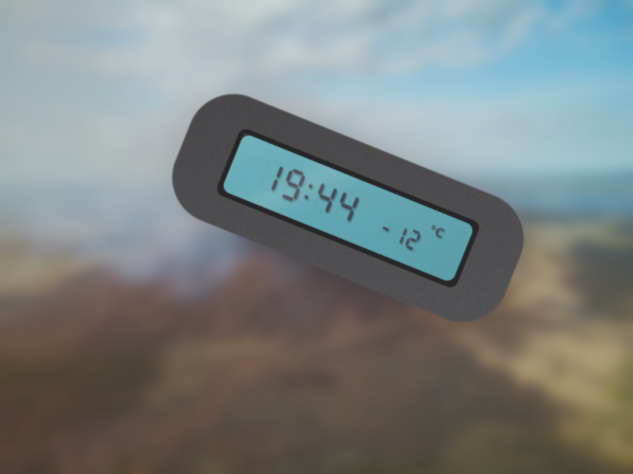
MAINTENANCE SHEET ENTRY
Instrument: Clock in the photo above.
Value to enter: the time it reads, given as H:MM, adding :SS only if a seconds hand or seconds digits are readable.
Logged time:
19:44
